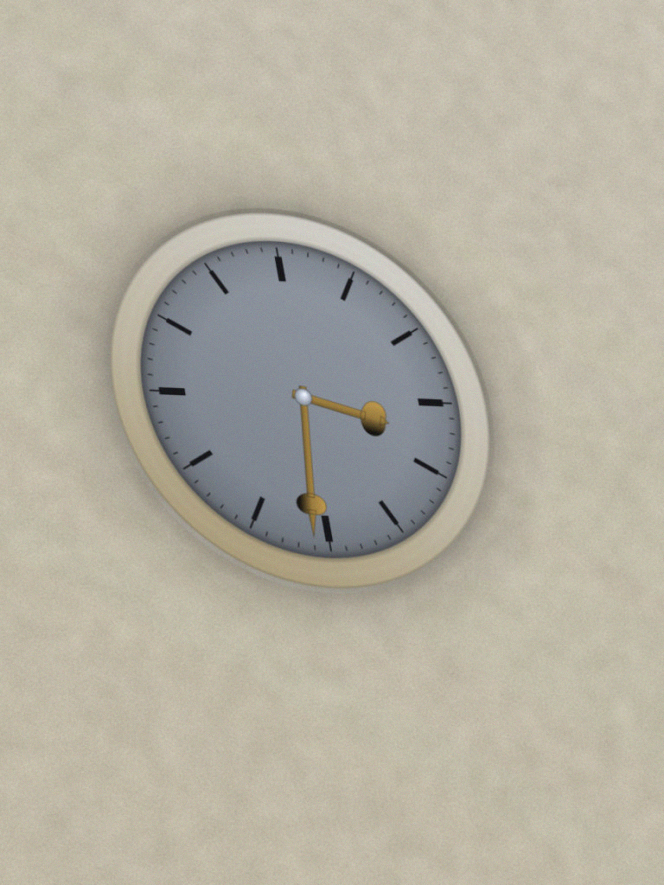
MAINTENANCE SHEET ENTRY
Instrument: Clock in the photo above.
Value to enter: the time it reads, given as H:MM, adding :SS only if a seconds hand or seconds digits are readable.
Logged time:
3:31
